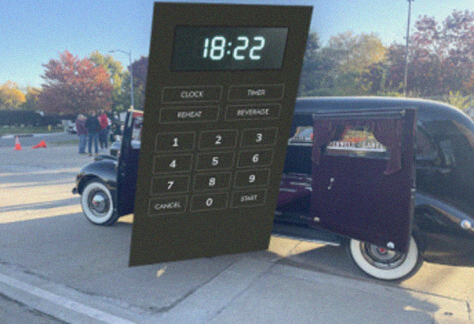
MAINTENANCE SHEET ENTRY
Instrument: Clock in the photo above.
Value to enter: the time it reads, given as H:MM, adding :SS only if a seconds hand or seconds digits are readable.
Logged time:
18:22
